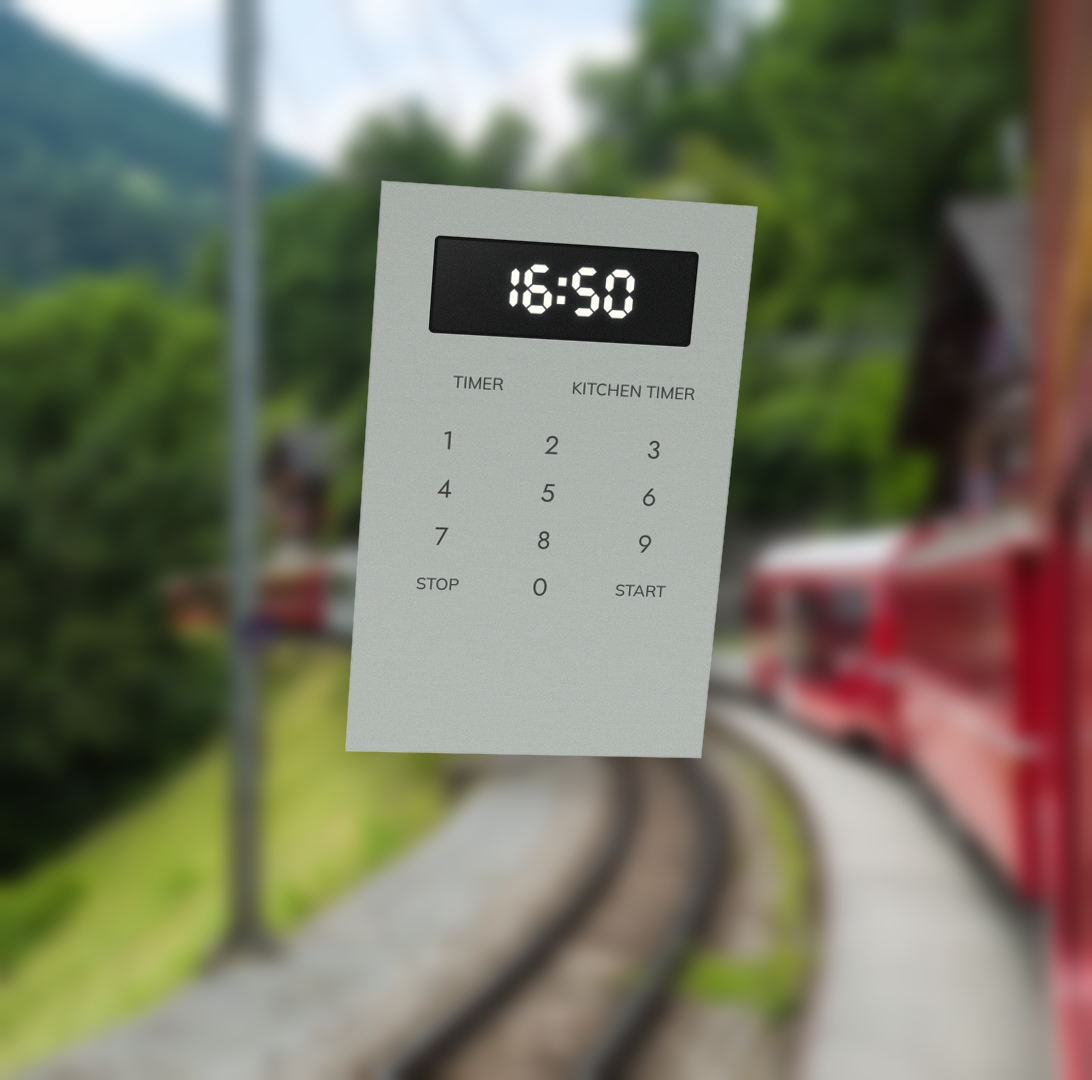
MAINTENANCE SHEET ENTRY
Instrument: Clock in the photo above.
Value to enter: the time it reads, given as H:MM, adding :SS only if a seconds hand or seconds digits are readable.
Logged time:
16:50
